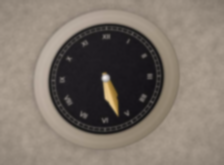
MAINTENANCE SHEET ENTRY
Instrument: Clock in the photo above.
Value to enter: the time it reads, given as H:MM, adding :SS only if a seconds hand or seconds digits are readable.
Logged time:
5:27
